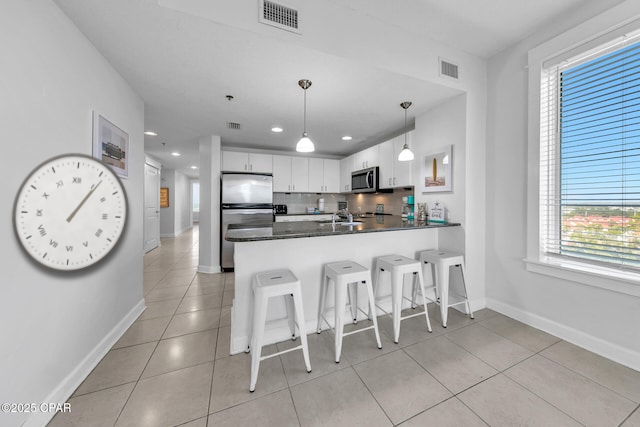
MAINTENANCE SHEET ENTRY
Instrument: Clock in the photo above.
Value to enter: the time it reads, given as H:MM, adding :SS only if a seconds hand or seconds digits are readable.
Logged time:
1:06
